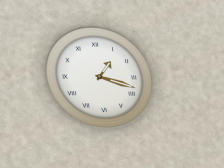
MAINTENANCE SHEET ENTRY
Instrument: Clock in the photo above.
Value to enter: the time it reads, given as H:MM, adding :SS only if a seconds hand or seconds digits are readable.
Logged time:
1:18
